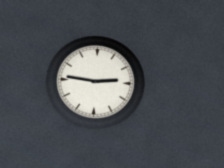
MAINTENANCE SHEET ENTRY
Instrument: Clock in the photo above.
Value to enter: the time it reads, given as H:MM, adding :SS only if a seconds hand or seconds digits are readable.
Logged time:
2:46
